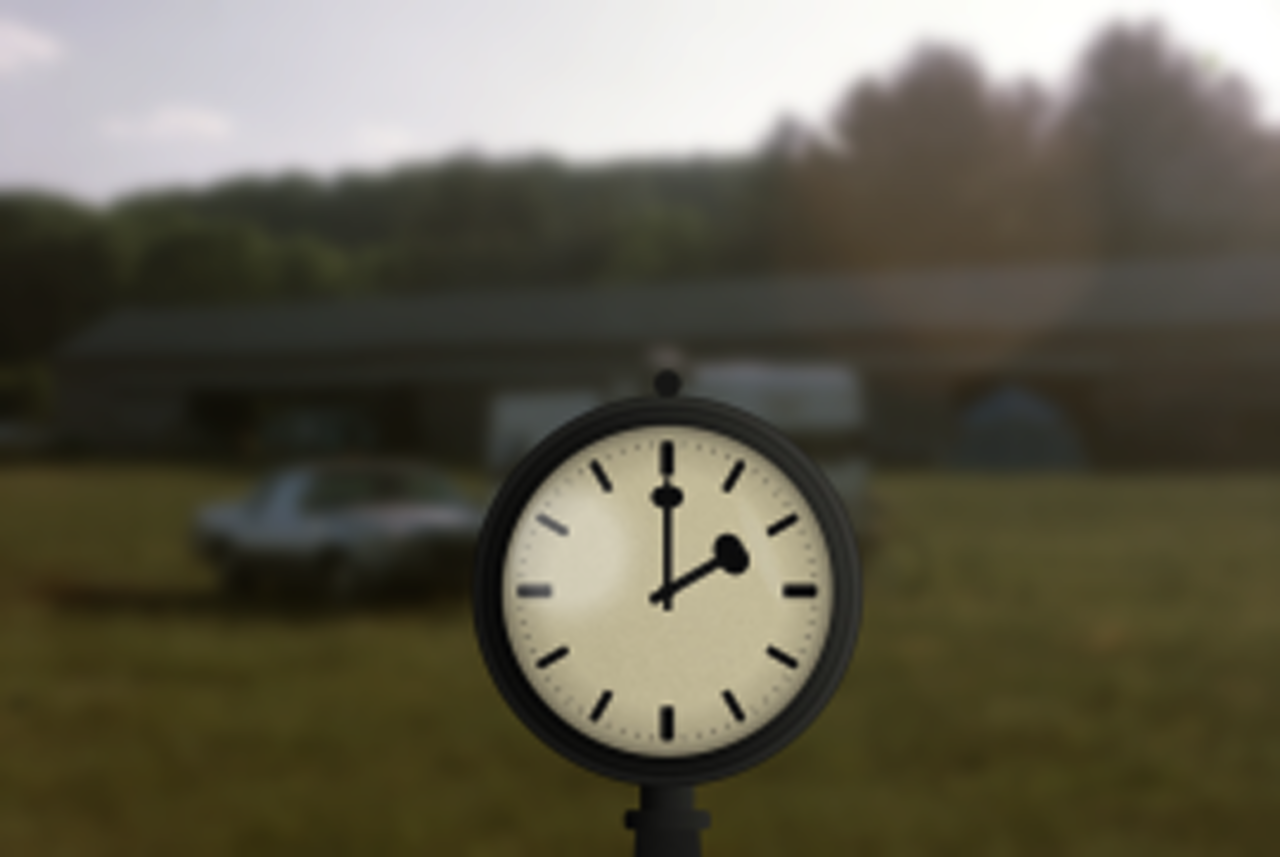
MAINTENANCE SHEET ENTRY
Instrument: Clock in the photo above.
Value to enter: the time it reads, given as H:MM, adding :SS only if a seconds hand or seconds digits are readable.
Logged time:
2:00
